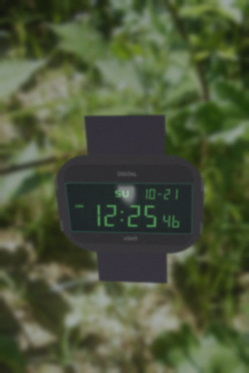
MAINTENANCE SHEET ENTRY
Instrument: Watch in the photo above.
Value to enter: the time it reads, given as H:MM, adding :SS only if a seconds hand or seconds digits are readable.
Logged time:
12:25:46
